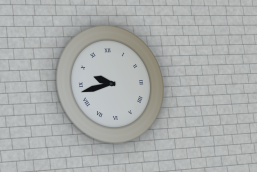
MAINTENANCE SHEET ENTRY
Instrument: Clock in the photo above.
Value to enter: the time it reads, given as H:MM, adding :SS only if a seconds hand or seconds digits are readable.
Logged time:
9:43
